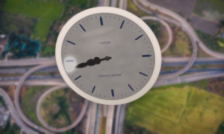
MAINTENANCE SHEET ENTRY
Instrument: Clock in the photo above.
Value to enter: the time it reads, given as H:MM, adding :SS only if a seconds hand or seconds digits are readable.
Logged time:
8:43
